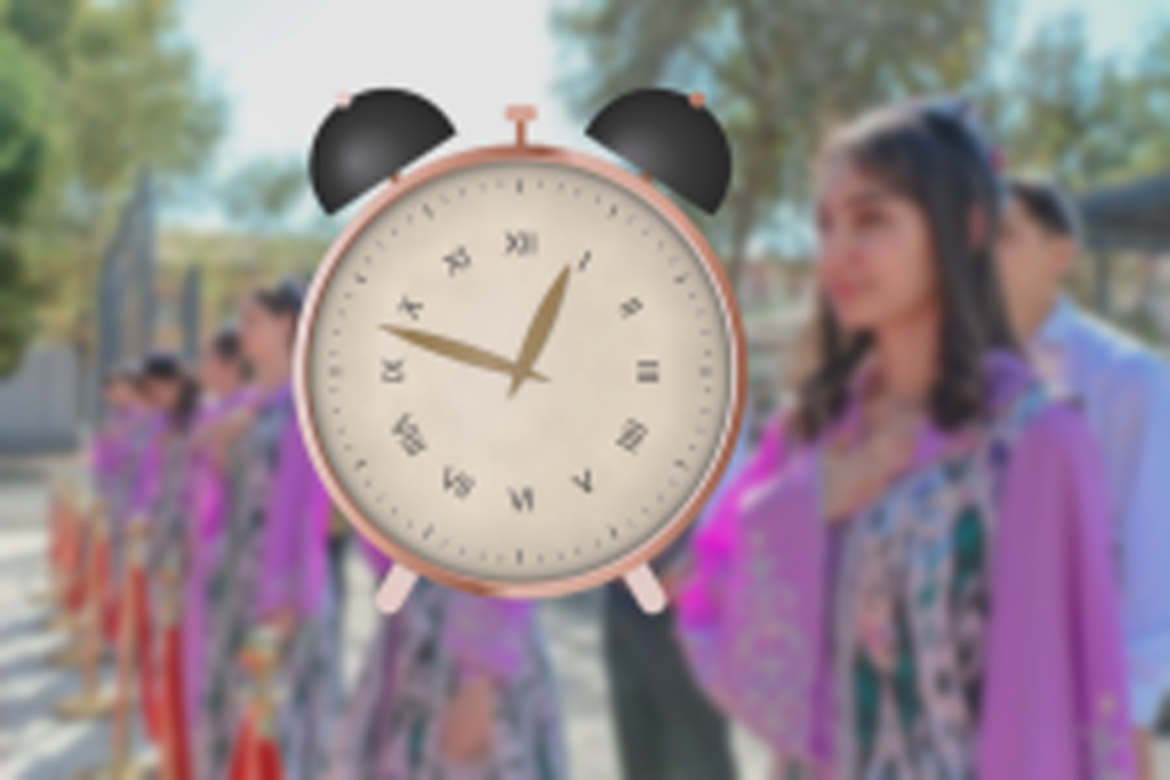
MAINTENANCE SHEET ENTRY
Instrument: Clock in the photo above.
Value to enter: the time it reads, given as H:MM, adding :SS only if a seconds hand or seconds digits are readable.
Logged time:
12:48
